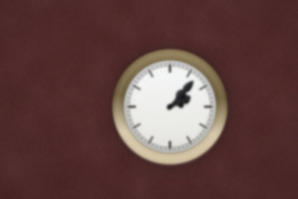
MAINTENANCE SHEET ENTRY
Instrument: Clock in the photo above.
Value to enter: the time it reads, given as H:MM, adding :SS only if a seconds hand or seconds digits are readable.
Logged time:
2:07
